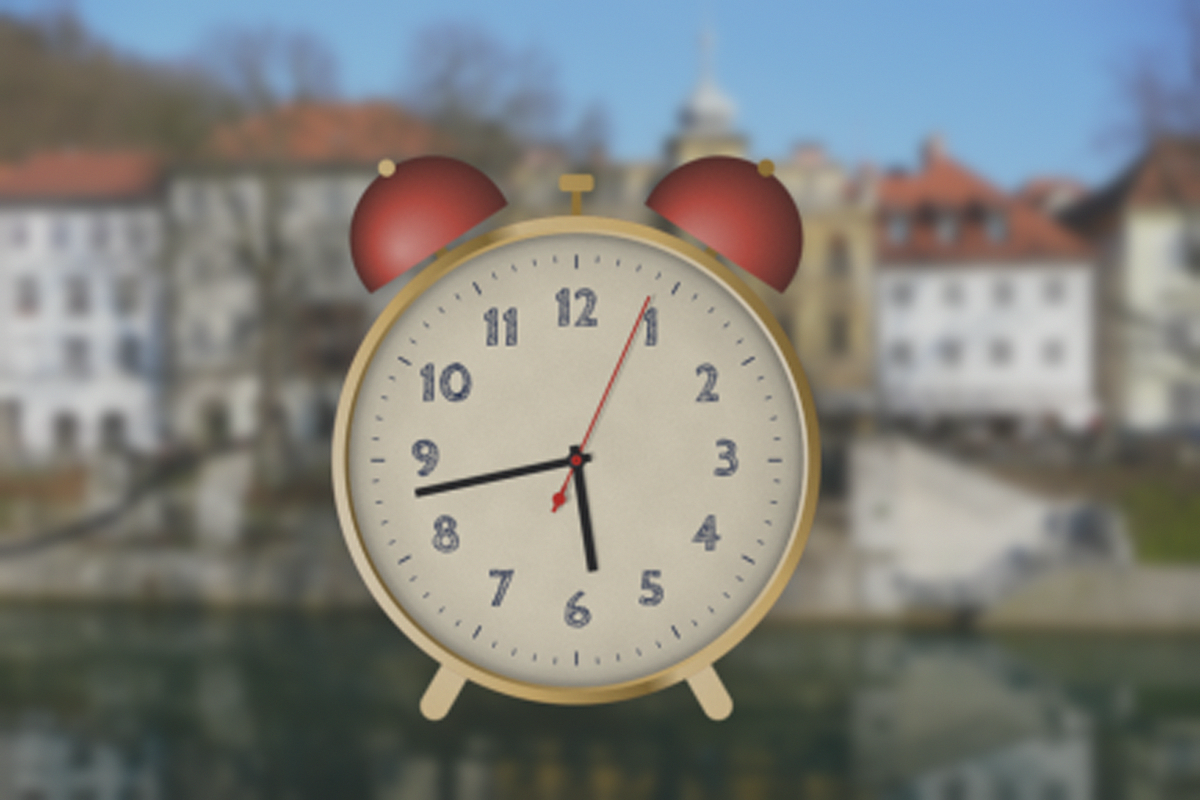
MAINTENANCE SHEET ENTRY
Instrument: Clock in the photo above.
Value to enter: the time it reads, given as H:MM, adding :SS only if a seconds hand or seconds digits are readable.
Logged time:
5:43:04
